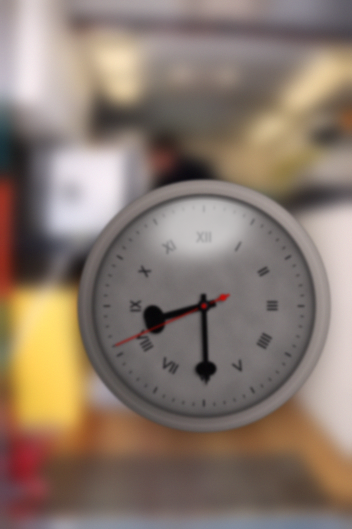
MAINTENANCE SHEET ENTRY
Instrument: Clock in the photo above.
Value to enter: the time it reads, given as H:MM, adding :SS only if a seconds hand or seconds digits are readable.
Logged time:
8:29:41
